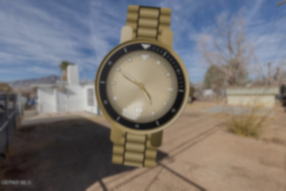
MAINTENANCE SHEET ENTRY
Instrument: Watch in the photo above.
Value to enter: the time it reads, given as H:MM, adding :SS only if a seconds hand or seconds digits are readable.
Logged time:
4:50
